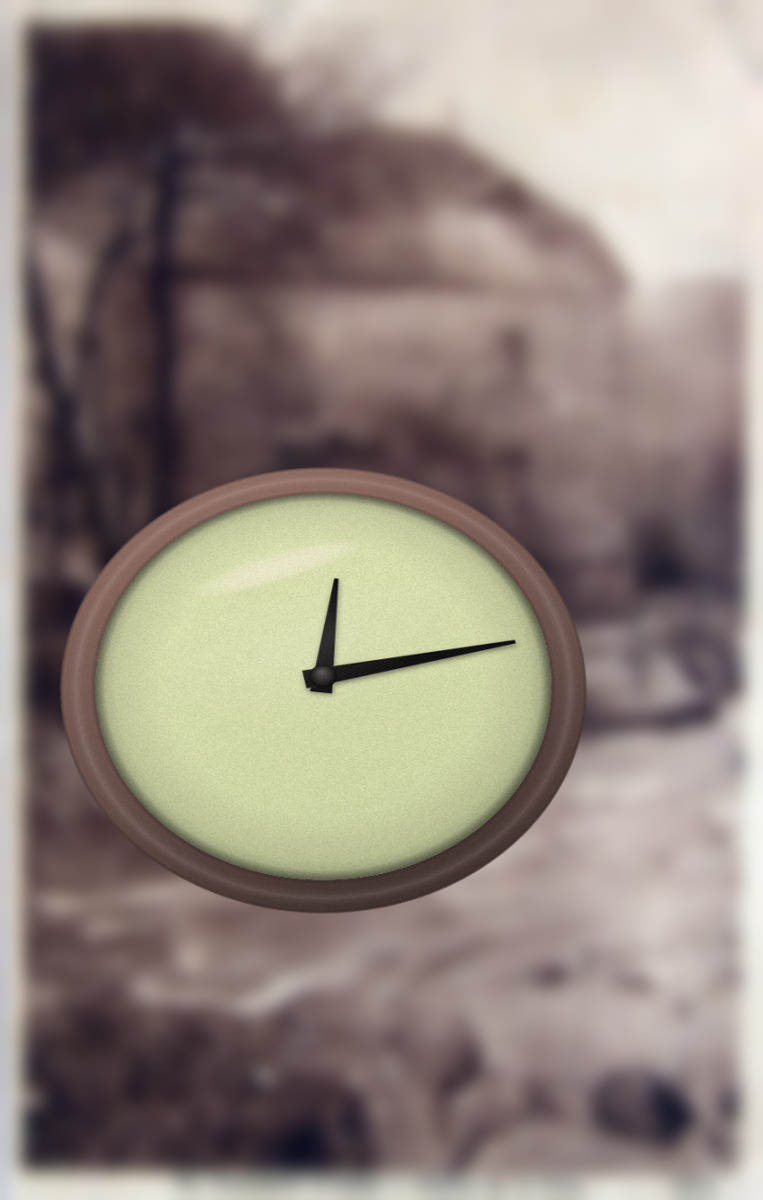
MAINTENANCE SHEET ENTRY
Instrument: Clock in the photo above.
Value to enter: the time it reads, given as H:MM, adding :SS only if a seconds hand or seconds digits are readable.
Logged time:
12:13
